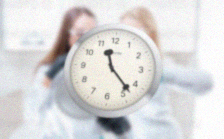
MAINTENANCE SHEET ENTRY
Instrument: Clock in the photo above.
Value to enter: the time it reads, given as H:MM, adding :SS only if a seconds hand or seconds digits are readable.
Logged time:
11:23
